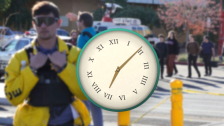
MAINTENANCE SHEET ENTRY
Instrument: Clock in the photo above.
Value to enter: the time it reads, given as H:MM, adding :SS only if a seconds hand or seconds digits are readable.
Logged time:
7:09
